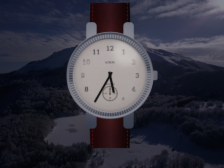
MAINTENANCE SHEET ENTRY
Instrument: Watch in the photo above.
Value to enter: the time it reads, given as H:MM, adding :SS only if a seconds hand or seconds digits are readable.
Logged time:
5:35
